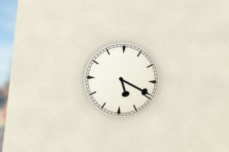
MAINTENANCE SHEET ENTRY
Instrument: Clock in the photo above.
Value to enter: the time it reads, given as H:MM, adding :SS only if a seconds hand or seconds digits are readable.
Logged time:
5:19
